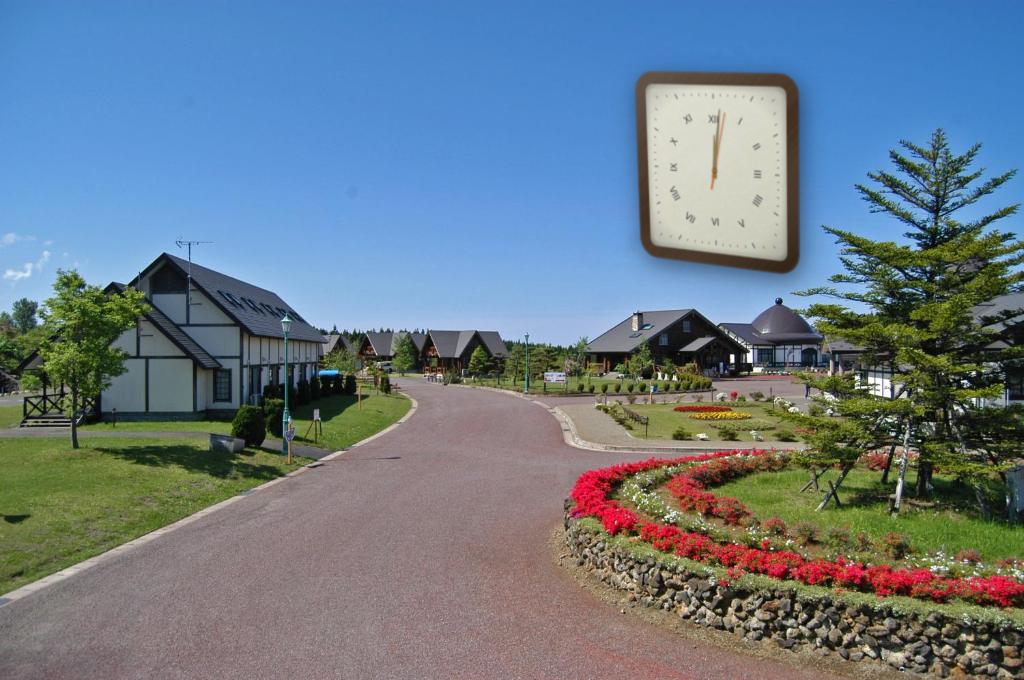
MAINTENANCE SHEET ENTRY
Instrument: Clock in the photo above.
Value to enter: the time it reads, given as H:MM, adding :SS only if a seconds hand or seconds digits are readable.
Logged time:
12:01:02
